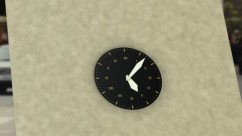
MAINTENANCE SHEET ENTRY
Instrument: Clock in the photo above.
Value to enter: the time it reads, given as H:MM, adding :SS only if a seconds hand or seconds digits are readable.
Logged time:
5:07
